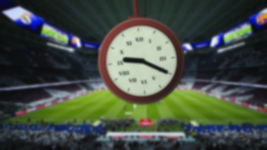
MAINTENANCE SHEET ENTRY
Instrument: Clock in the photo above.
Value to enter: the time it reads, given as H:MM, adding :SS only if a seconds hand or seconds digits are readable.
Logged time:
9:20
